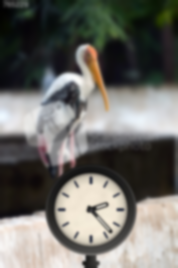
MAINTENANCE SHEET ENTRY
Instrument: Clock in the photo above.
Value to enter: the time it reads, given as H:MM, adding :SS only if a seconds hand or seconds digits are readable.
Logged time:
2:23
